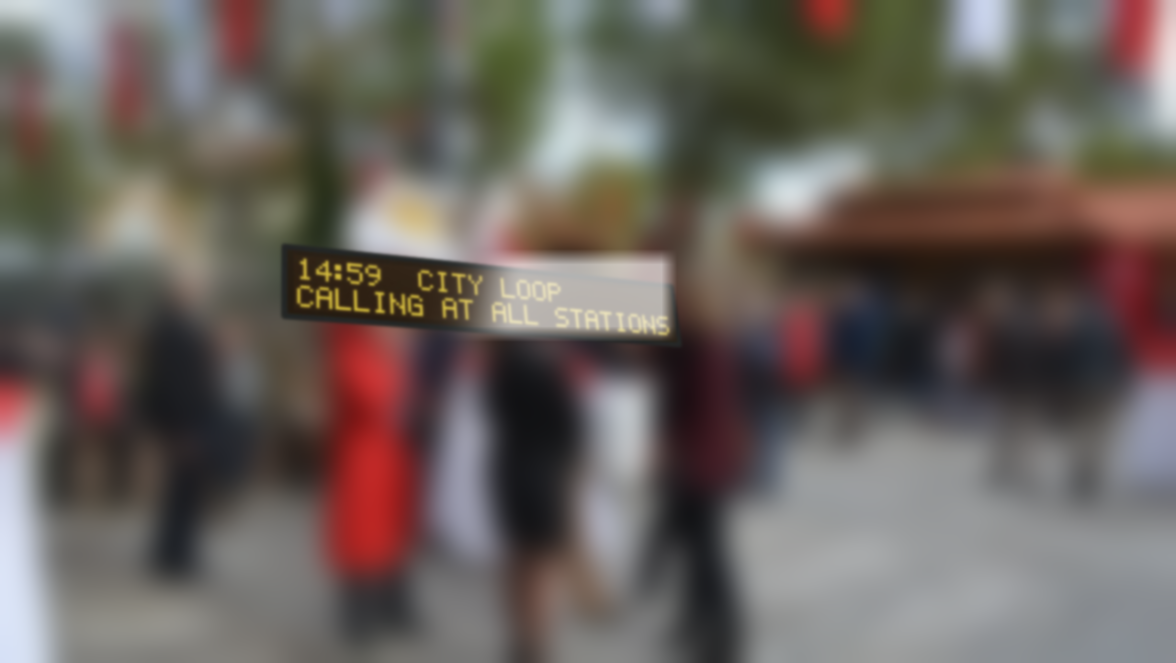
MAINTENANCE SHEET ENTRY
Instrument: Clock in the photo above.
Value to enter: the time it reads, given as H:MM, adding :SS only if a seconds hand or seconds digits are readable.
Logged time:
14:59
